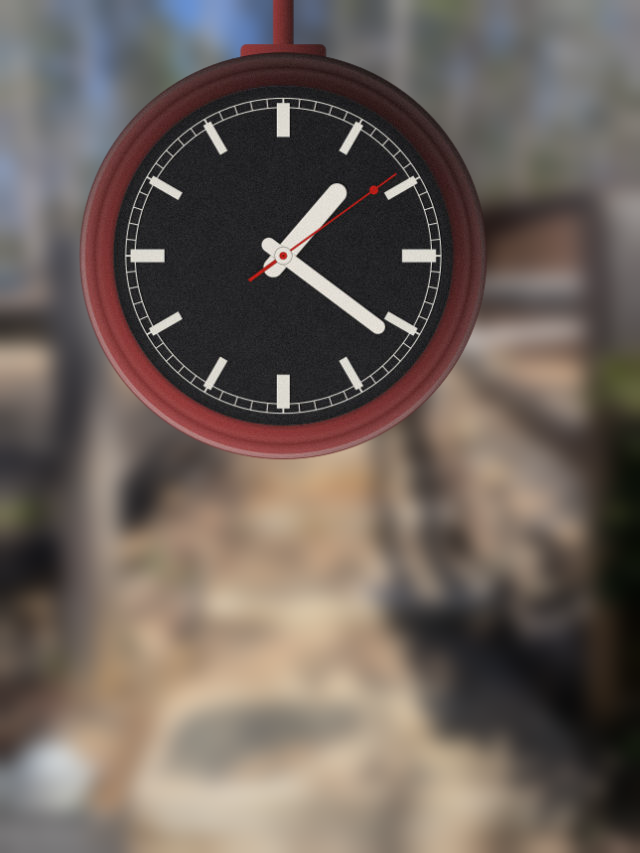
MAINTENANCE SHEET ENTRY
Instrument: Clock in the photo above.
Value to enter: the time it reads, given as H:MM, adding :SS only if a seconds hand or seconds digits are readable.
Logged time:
1:21:09
